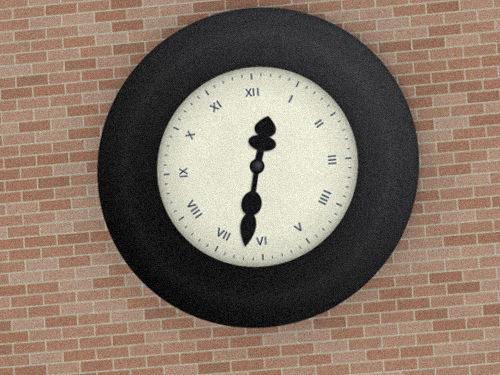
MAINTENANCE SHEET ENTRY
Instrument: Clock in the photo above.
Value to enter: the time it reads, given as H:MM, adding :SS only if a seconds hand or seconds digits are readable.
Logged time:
12:32
